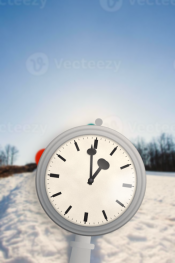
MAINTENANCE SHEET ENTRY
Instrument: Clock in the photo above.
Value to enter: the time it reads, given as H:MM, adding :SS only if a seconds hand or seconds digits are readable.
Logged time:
12:59
